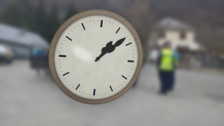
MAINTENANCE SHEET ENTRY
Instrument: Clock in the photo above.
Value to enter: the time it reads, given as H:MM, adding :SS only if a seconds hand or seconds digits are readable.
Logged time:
1:08
